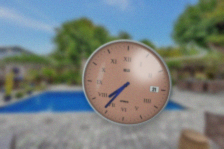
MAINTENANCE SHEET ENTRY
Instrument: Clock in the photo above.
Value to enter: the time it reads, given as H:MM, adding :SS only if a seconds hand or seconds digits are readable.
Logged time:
7:36
